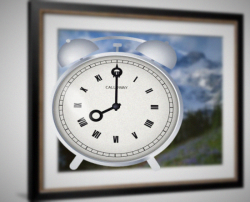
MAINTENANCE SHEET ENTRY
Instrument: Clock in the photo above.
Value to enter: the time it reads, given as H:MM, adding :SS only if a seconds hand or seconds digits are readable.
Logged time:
8:00
